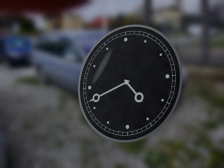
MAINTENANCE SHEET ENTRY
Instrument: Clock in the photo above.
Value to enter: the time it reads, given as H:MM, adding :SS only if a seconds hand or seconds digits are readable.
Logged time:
4:42
